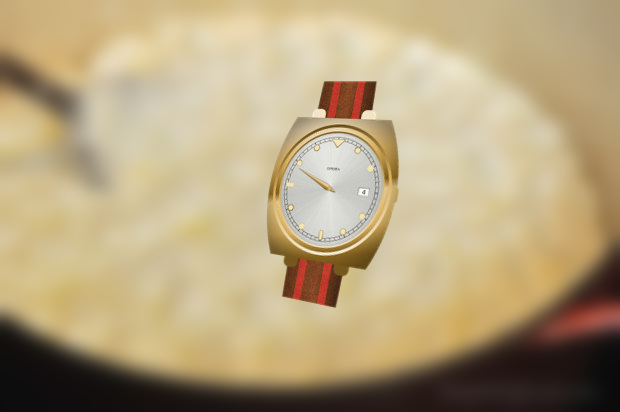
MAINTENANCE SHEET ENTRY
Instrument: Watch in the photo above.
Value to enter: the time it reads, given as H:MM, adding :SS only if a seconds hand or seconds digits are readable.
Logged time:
9:49
